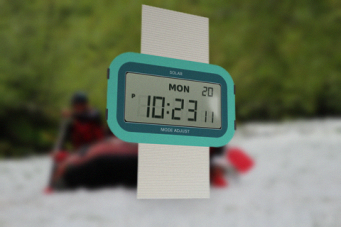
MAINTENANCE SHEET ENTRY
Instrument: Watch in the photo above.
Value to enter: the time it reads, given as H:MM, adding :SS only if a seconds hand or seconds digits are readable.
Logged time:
10:23:11
